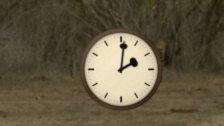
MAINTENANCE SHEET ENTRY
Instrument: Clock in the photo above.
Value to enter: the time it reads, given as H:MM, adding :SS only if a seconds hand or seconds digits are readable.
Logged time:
2:01
